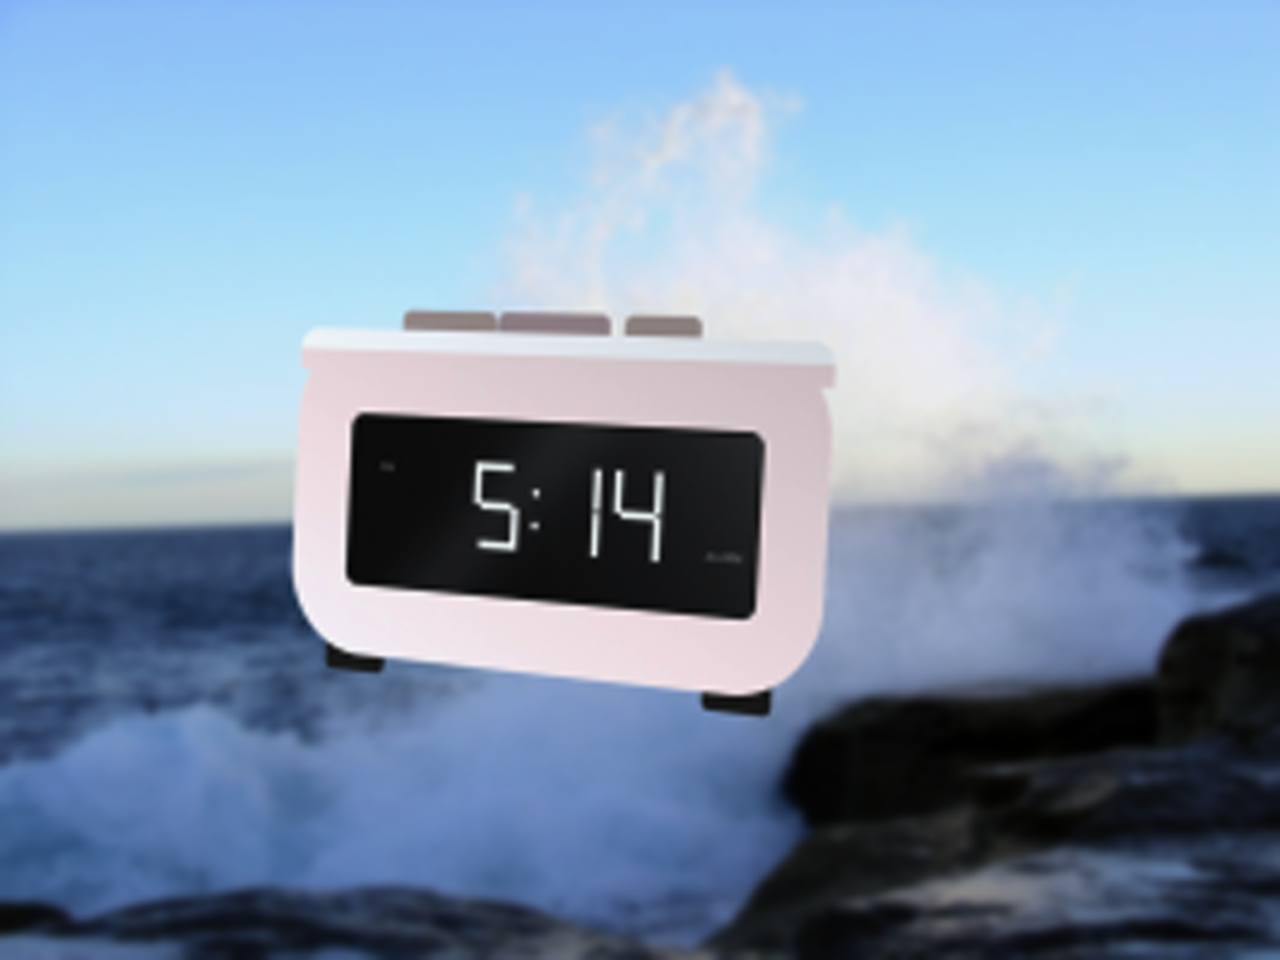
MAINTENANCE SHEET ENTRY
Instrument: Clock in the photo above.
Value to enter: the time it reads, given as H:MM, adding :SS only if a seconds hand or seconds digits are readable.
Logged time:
5:14
